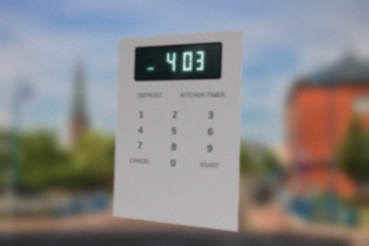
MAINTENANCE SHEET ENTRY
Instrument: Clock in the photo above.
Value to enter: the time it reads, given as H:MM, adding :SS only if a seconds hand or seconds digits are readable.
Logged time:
4:03
